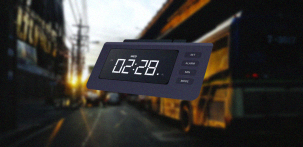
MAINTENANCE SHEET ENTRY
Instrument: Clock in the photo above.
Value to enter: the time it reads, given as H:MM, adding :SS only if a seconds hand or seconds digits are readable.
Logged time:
2:28
